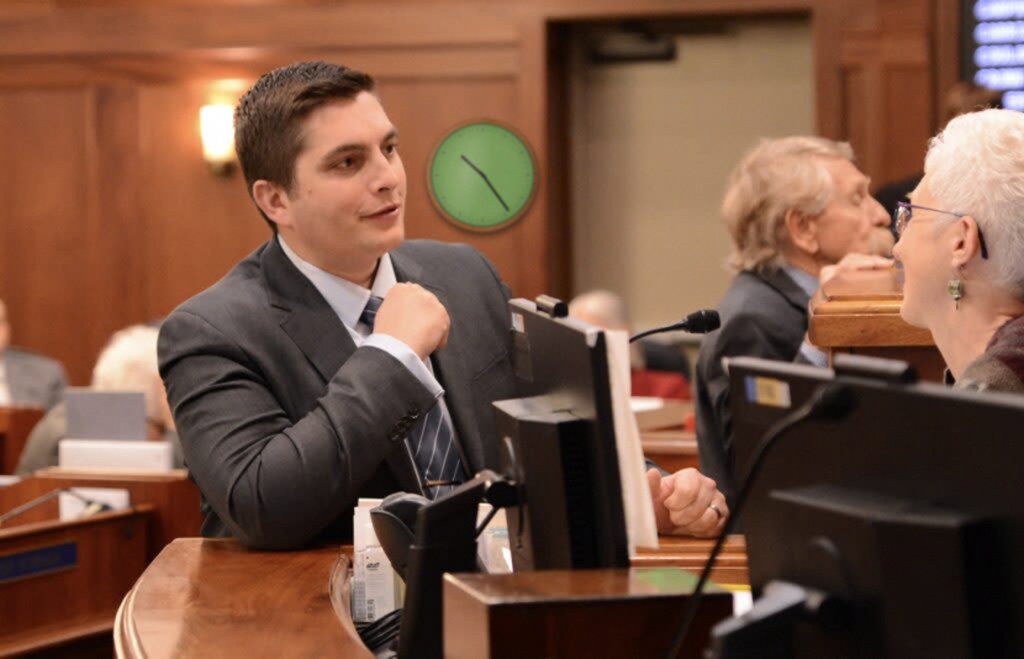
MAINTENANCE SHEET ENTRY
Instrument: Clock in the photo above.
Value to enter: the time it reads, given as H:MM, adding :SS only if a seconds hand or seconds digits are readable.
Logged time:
10:24
